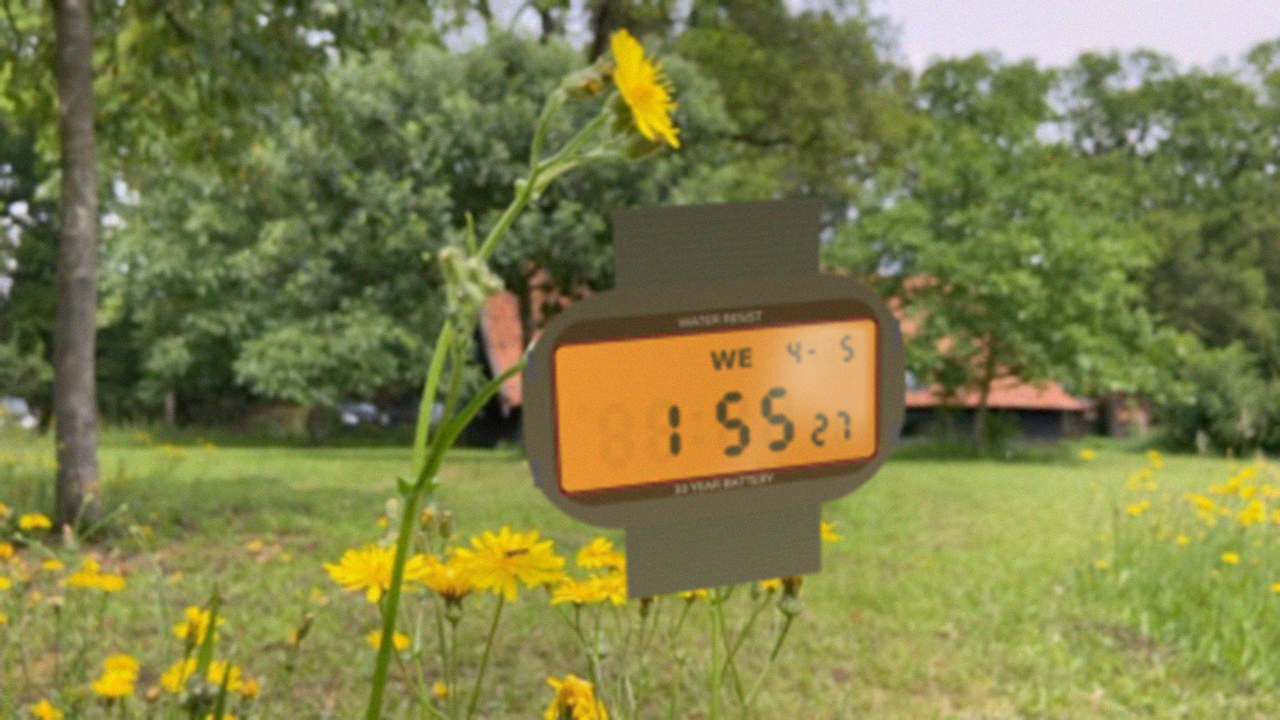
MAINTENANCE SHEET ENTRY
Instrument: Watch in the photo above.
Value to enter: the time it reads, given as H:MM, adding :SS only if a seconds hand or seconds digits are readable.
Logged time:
1:55:27
